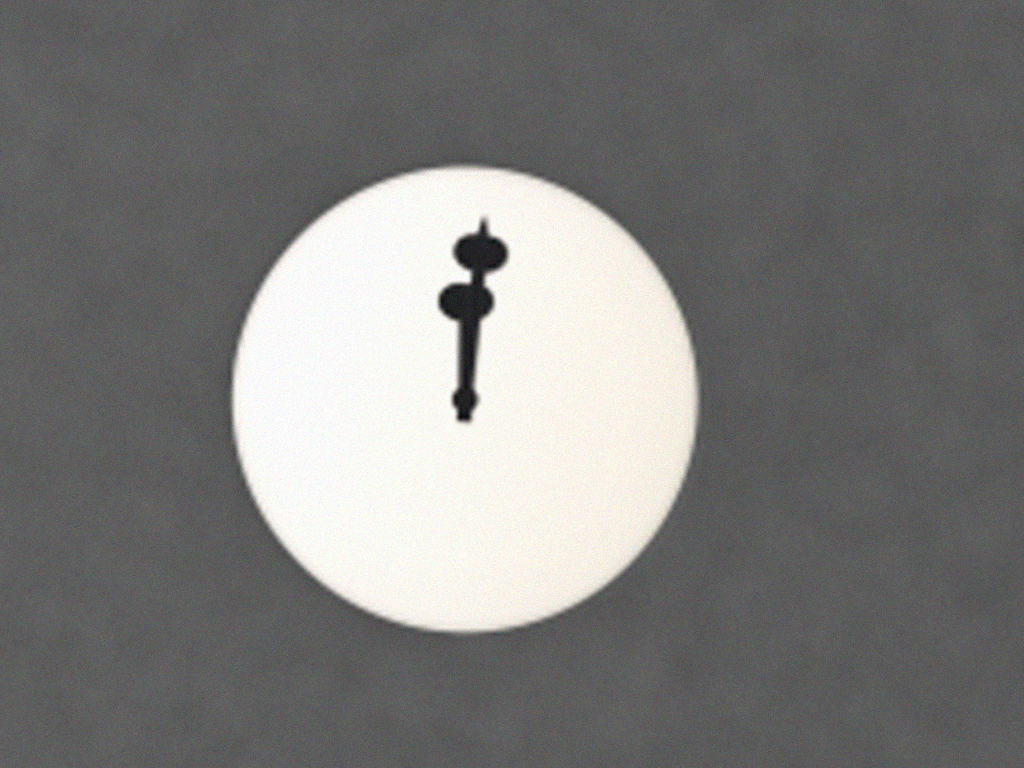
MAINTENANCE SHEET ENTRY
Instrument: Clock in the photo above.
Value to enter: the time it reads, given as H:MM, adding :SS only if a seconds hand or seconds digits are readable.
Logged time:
12:01
